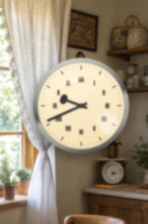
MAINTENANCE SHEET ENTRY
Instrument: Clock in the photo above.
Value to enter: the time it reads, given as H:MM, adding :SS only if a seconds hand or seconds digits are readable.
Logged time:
9:41
